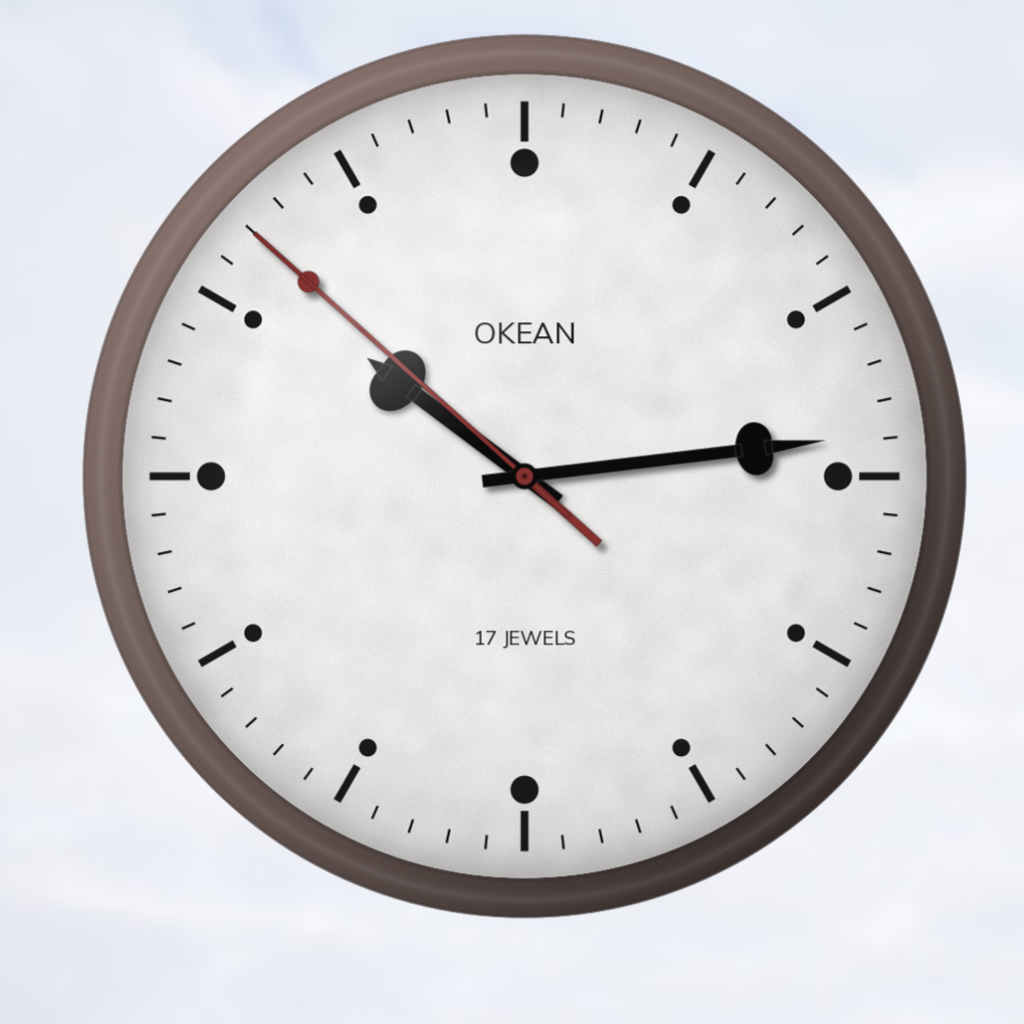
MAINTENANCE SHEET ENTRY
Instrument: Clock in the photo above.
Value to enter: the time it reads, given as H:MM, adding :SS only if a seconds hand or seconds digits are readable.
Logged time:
10:13:52
